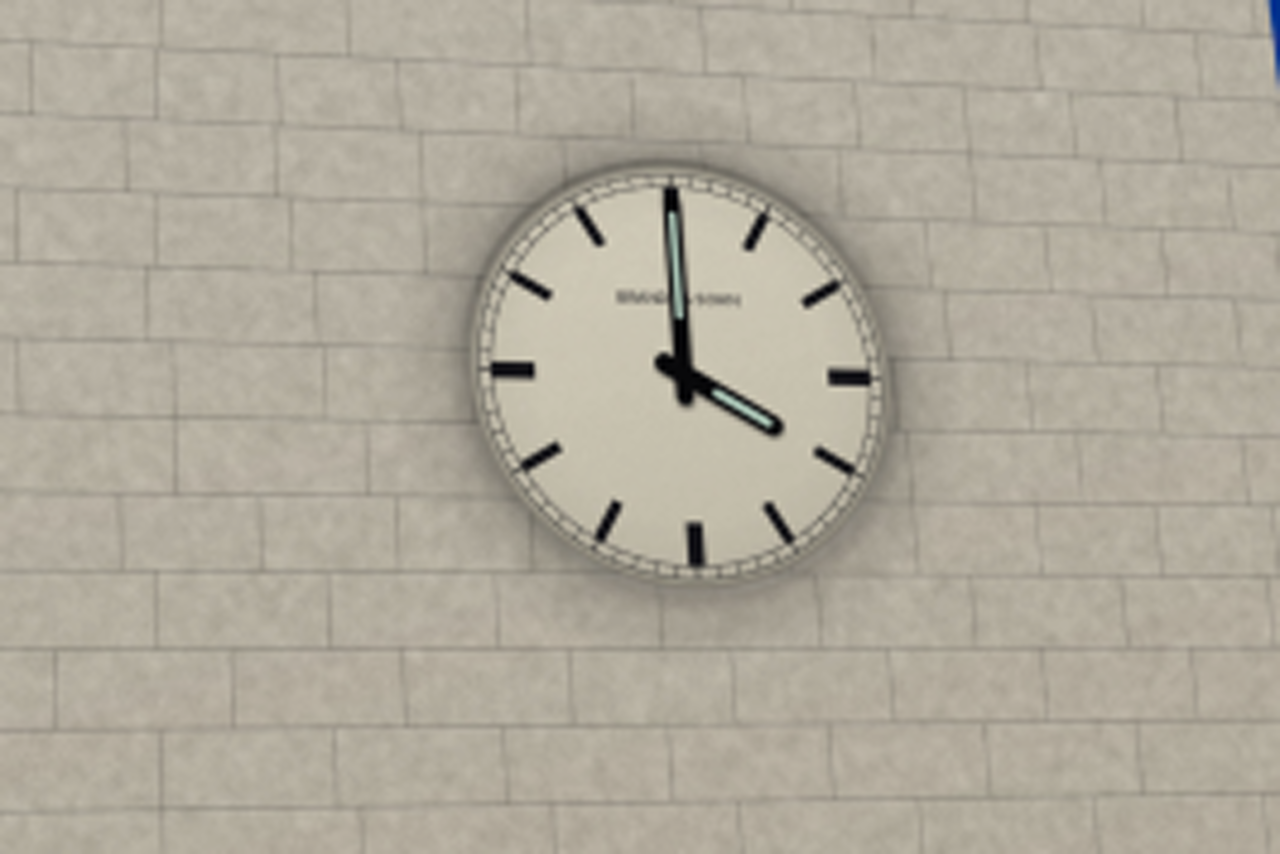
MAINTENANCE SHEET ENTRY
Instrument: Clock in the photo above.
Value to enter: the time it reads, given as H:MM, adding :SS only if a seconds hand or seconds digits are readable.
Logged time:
4:00
